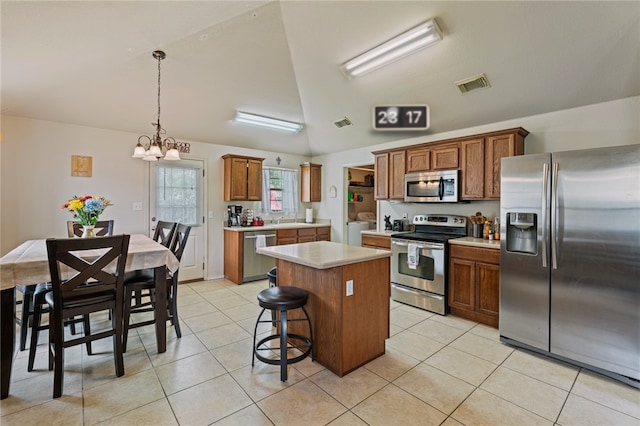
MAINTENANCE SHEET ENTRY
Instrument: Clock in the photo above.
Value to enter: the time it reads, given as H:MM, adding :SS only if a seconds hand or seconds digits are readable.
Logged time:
23:17
